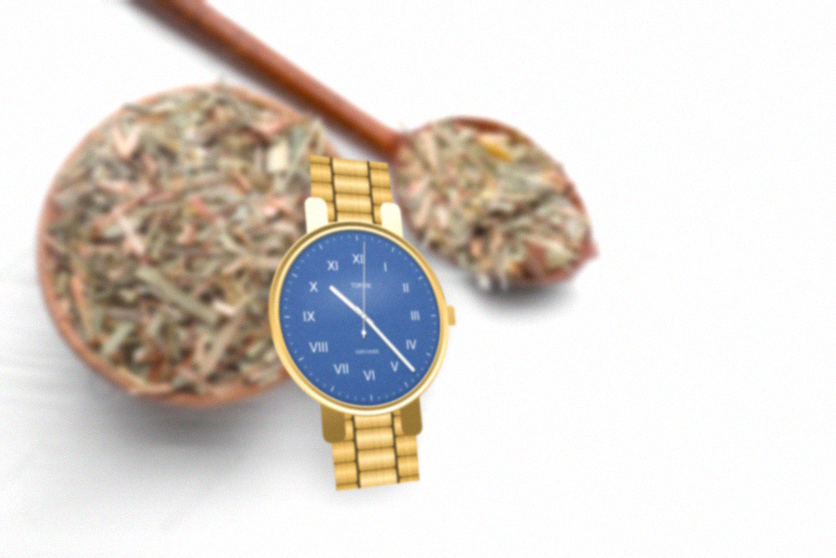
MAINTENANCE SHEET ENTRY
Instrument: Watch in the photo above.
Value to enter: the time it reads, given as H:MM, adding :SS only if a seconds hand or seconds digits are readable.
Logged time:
10:23:01
